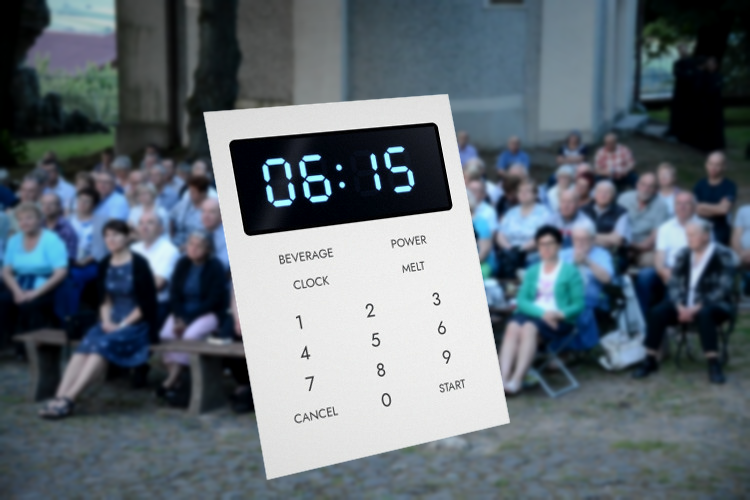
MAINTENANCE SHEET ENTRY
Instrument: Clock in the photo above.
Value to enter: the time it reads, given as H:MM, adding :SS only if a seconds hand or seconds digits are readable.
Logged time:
6:15
